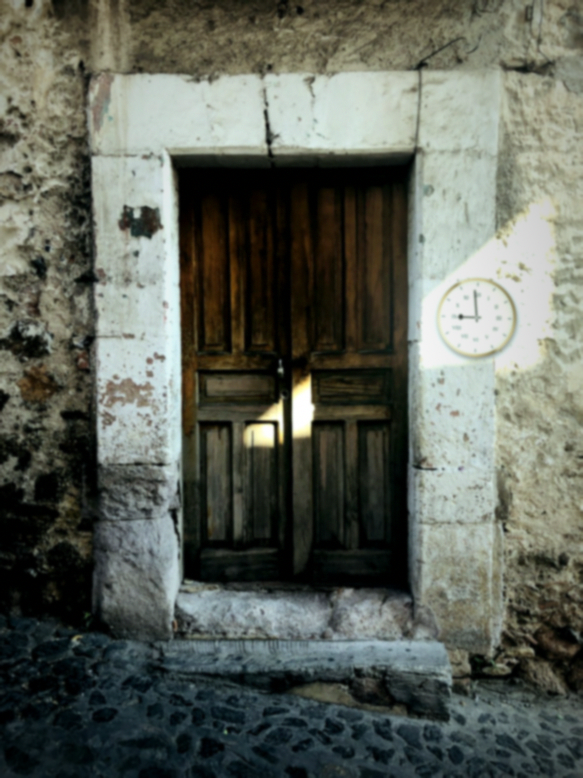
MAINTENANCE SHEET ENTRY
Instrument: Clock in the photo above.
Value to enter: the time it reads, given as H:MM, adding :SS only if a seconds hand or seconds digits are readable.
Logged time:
8:59
